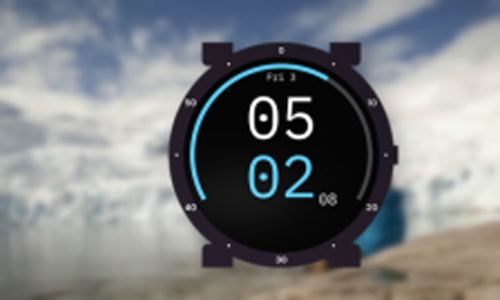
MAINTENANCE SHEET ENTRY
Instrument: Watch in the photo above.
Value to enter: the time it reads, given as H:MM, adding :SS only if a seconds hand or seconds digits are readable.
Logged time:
5:02:08
